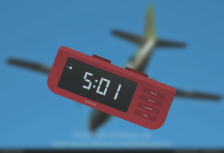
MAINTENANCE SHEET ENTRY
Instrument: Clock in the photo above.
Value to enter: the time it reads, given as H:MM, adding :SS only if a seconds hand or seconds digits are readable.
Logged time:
5:01
